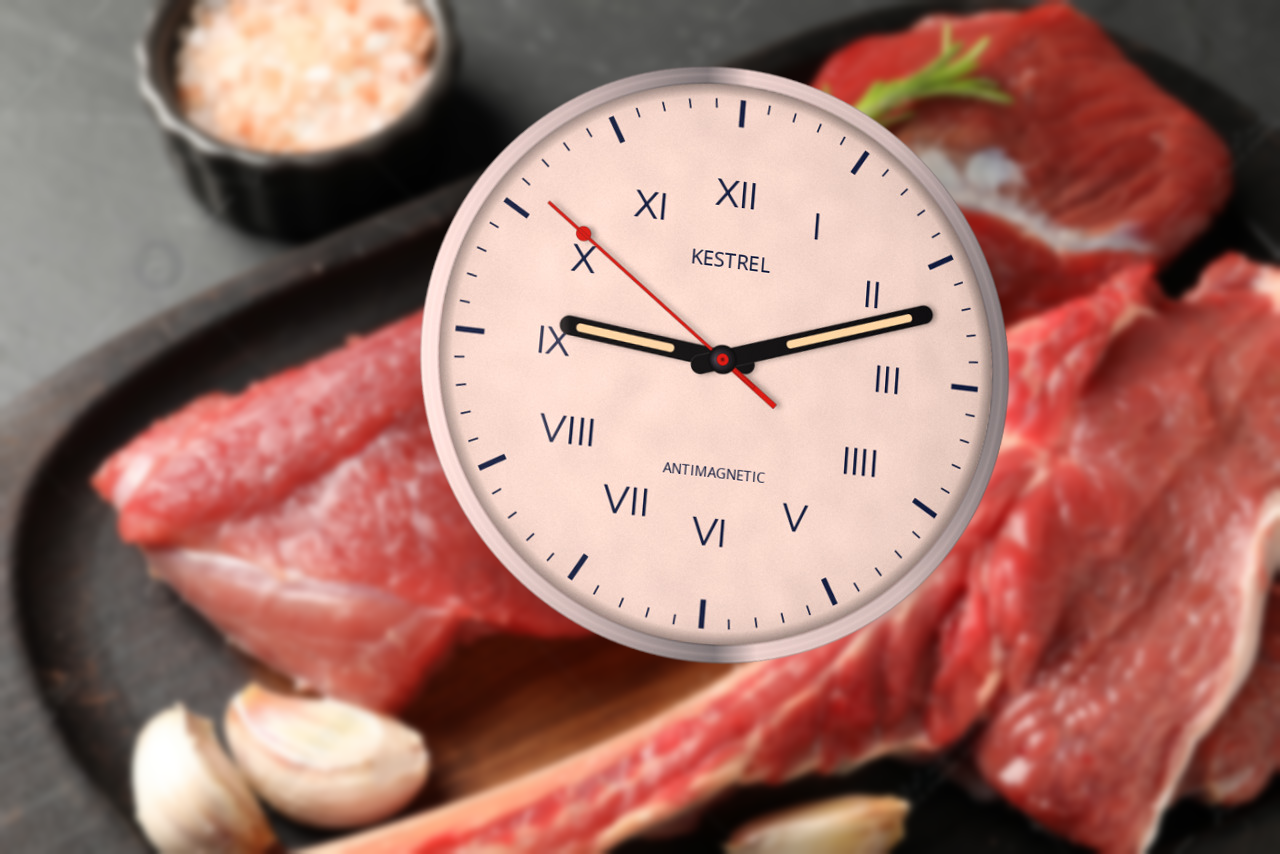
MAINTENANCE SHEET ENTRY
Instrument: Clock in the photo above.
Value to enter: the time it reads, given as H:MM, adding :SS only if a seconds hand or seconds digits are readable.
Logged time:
9:11:51
